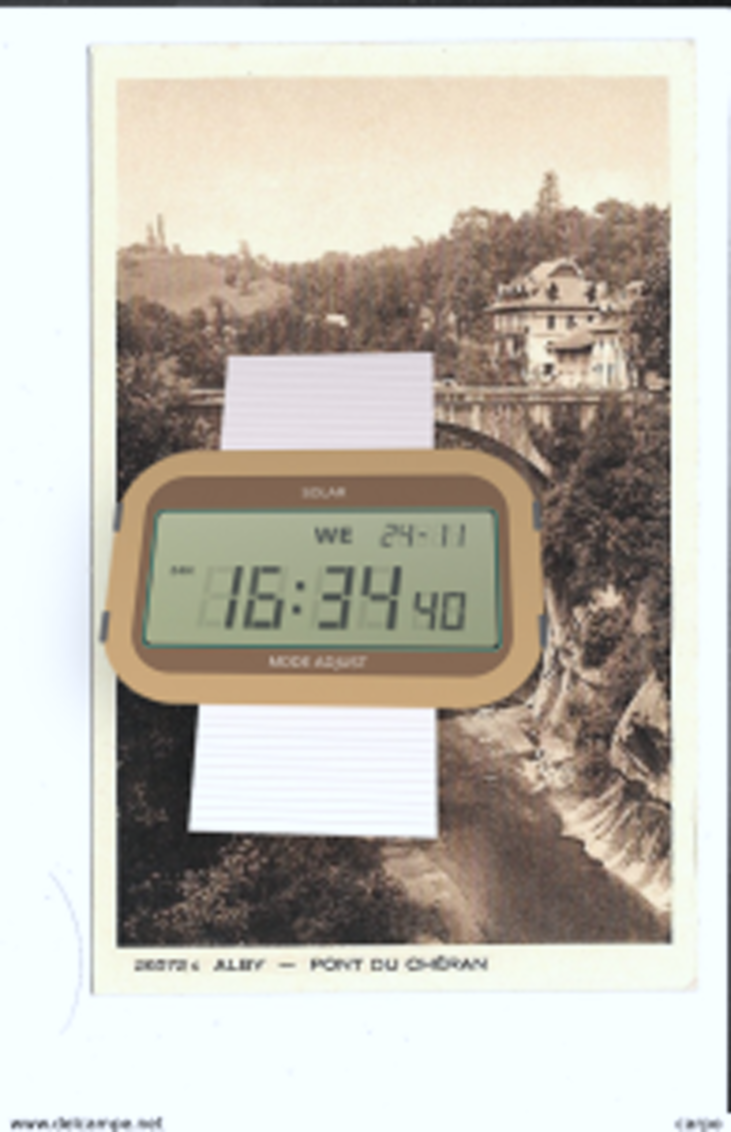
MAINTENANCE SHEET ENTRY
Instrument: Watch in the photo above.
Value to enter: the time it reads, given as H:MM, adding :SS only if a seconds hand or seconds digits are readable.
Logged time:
16:34:40
